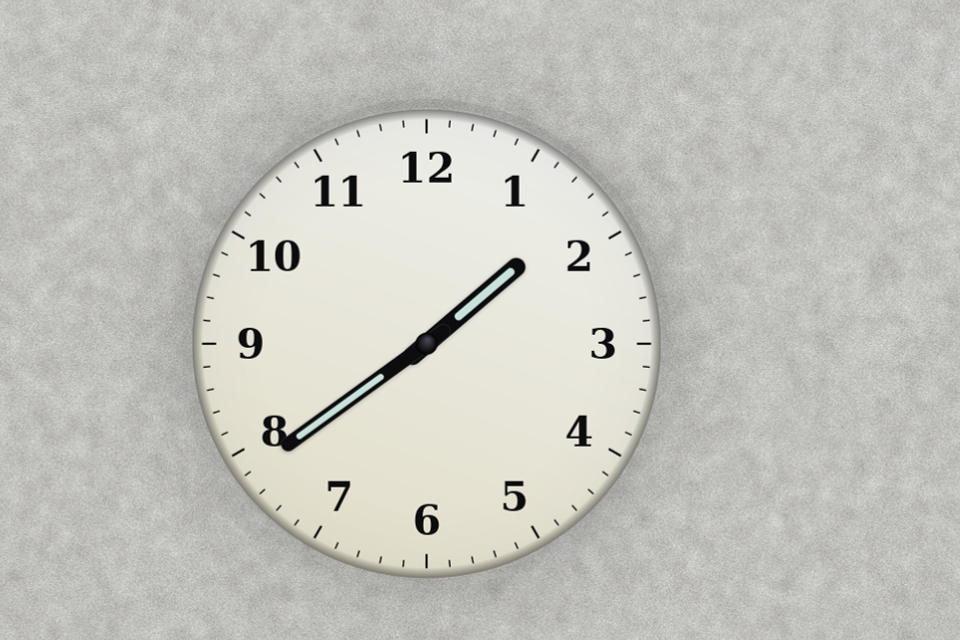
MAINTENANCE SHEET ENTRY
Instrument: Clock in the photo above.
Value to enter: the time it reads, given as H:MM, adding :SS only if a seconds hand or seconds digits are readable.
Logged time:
1:39
